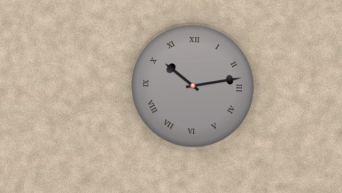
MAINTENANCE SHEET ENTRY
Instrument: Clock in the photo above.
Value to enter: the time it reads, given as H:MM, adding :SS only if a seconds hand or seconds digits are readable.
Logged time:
10:13
